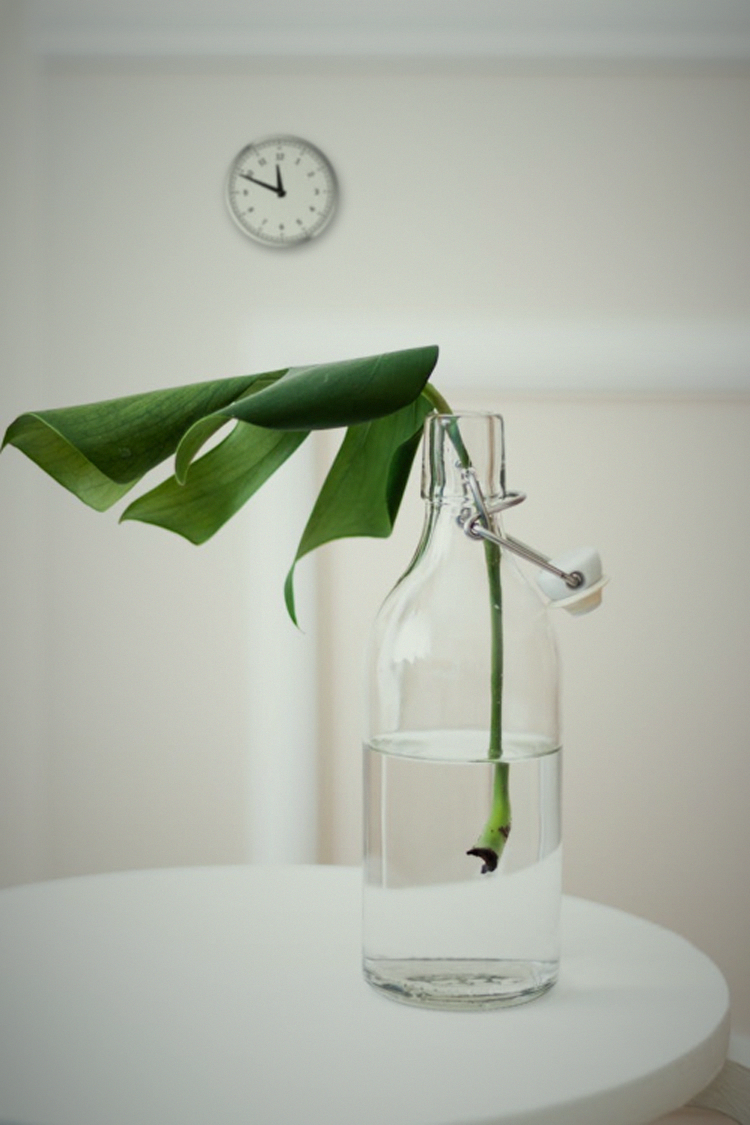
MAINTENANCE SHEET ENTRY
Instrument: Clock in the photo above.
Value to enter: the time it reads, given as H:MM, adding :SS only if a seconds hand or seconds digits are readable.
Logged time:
11:49
